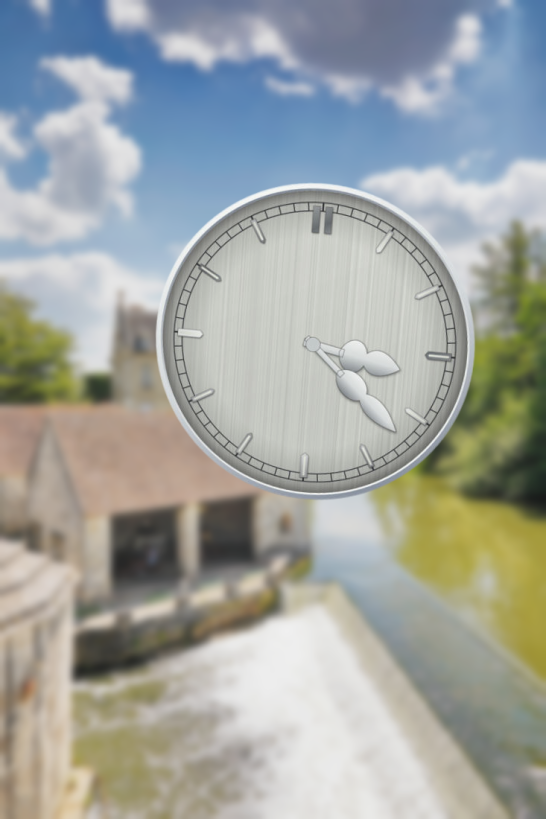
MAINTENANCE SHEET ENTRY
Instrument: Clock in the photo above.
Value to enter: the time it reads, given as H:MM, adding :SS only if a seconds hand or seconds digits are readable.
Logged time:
3:22
